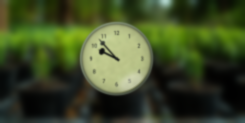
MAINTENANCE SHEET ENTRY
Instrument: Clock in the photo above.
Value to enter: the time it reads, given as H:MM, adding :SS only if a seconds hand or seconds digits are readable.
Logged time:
9:53
